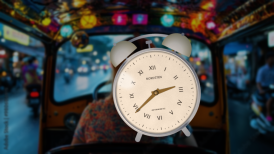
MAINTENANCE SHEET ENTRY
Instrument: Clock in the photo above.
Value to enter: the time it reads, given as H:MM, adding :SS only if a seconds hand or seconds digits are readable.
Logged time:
2:39
